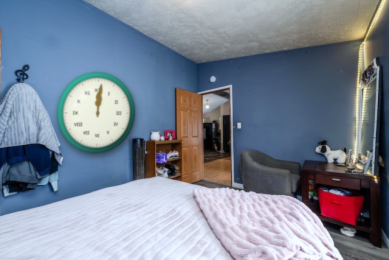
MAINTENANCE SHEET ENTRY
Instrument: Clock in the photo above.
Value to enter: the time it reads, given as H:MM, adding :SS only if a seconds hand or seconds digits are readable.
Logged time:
12:01
